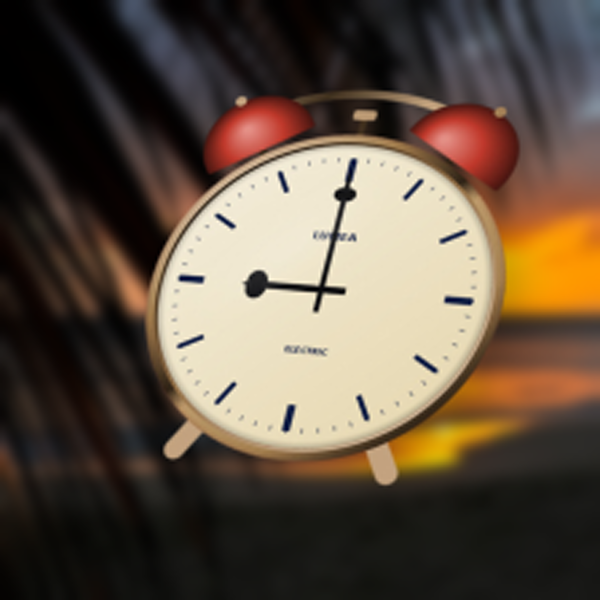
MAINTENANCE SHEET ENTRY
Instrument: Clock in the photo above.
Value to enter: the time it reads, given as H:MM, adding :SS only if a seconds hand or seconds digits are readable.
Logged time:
9:00
